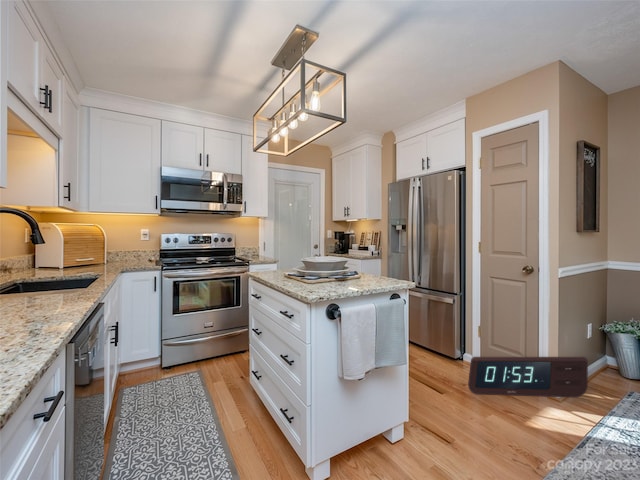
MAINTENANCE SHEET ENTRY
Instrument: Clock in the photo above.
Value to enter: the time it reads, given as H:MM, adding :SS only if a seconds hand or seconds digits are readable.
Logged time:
1:53
